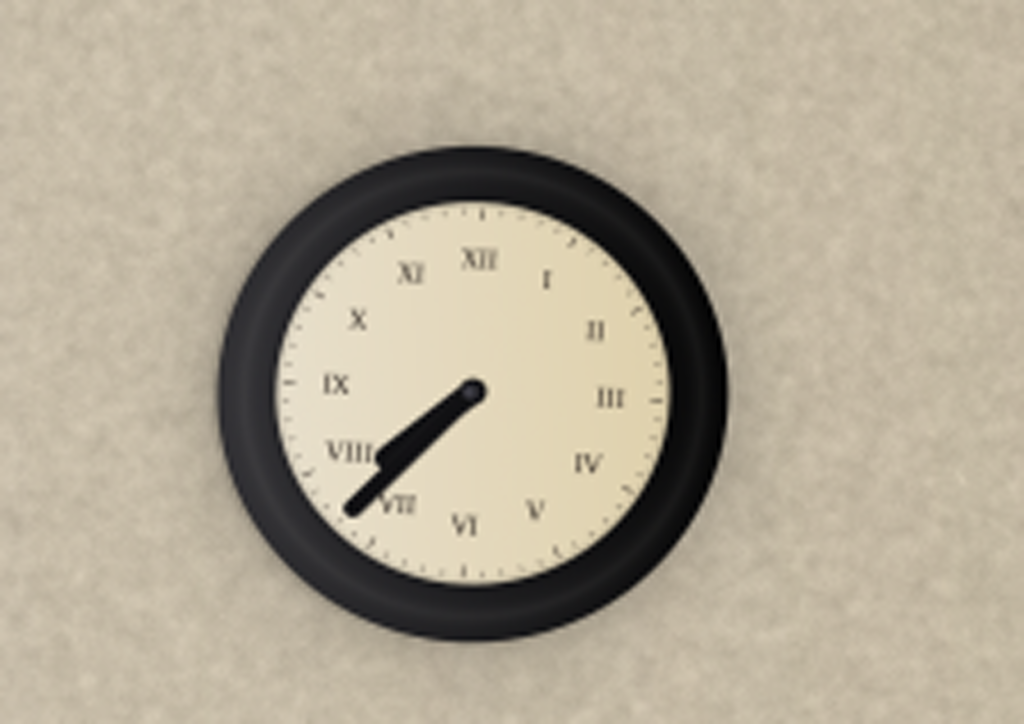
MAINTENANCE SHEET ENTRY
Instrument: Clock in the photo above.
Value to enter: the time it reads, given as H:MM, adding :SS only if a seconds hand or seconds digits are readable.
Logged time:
7:37
